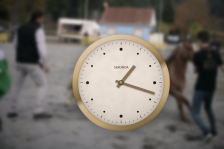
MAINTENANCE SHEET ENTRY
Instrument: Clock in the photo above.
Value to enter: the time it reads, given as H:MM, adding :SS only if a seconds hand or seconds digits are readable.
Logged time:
1:18
